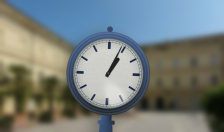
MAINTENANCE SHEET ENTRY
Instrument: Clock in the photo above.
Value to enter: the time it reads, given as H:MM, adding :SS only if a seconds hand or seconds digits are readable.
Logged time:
1:04
